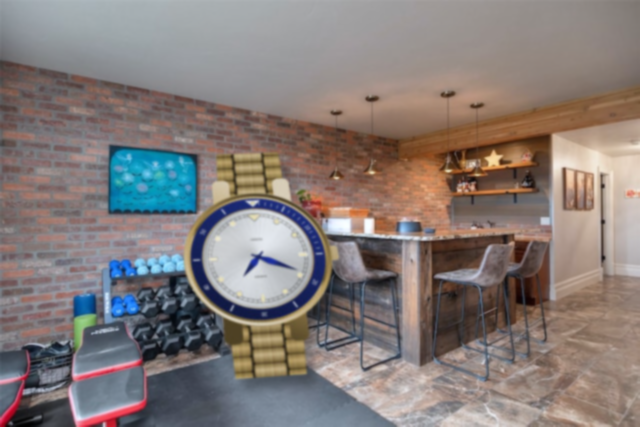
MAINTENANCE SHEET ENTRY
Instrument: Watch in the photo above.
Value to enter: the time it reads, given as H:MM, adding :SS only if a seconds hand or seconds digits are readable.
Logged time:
7:19
